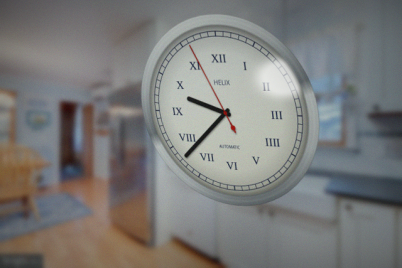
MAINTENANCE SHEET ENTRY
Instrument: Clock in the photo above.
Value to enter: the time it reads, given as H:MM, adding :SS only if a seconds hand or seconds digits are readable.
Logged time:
9:37:56
